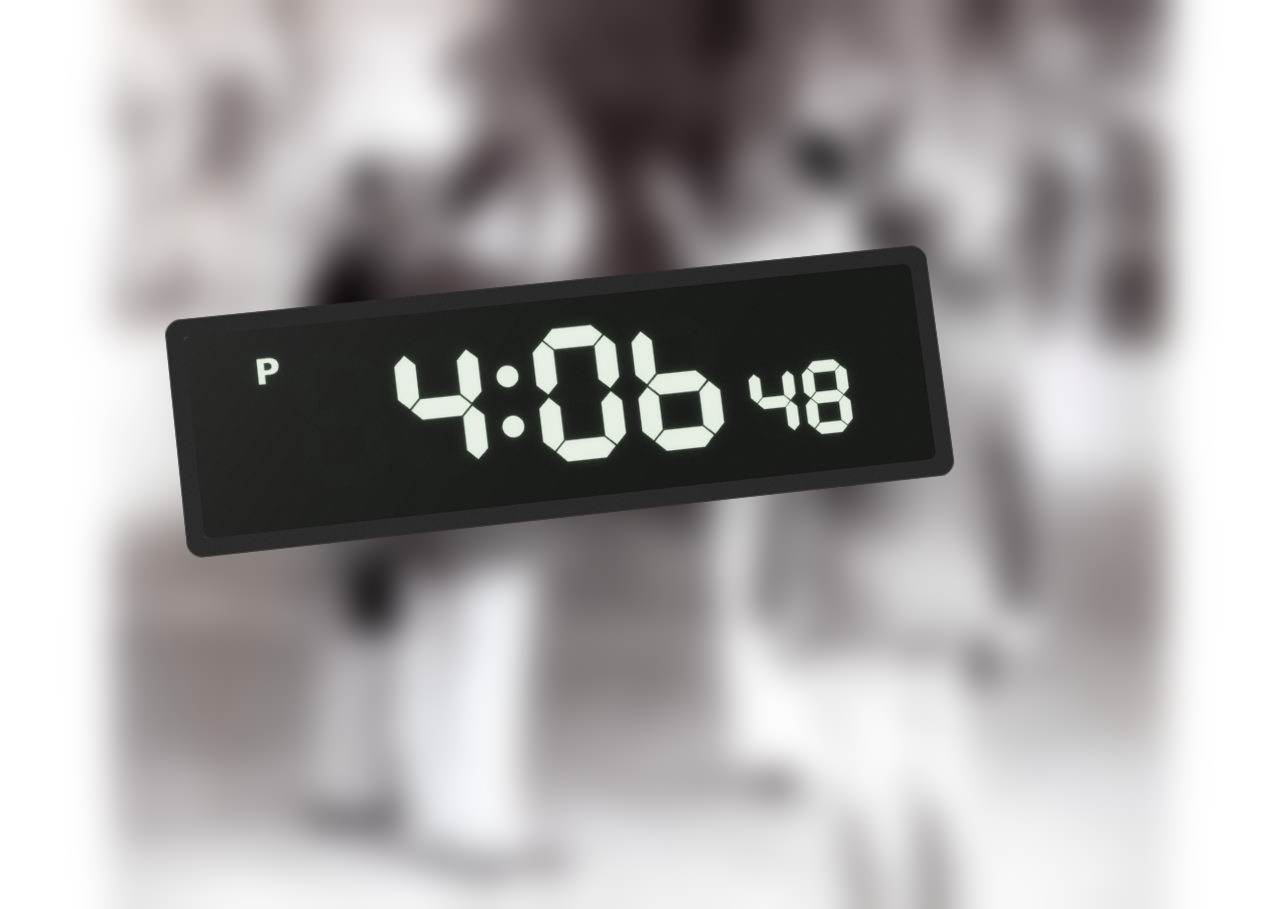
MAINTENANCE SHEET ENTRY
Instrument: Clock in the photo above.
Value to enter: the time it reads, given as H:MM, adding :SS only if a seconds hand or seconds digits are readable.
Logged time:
4:06:48
